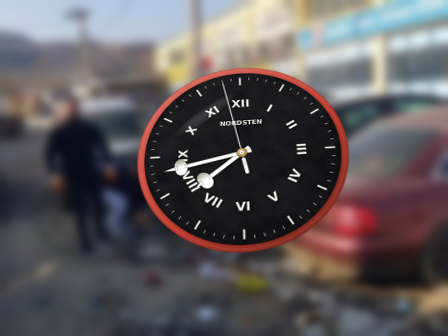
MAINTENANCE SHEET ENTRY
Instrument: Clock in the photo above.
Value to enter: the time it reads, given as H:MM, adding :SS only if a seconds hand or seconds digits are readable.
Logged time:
7:42:58
